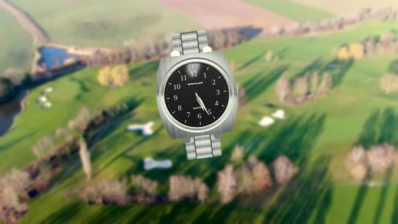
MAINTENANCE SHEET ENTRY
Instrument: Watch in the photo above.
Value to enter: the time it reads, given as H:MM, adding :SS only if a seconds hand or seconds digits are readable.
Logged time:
5:26
